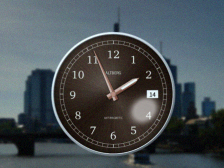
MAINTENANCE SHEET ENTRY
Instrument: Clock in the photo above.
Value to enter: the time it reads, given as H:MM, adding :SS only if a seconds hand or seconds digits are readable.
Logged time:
1:56
